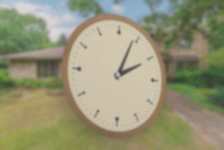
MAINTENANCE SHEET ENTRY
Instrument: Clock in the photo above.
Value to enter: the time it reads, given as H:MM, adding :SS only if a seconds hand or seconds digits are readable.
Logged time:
2:04
